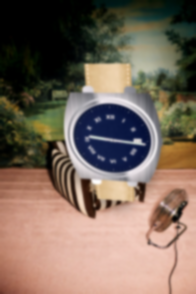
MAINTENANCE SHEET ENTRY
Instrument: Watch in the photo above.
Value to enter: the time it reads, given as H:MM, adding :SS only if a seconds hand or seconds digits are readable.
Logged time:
9:16
